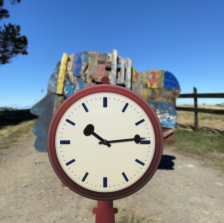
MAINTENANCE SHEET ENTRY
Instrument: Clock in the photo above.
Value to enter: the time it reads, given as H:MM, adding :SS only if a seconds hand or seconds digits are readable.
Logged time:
10:14
